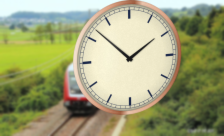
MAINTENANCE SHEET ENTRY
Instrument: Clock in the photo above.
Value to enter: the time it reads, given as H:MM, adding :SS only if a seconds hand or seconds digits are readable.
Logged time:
1:52
